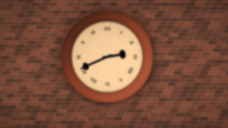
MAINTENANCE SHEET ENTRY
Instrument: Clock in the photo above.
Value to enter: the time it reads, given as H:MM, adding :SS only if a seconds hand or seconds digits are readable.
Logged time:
2:41
